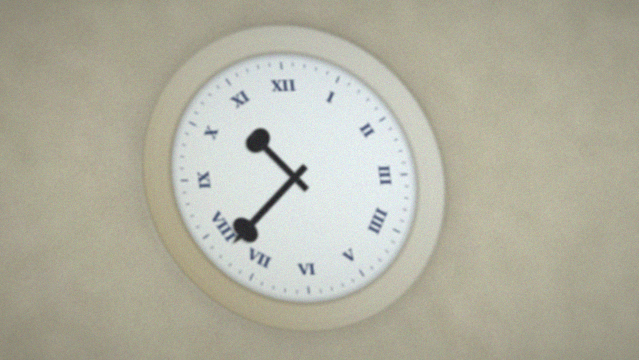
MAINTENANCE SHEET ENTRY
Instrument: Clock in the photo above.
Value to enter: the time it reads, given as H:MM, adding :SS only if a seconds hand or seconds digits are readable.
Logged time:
10:38
